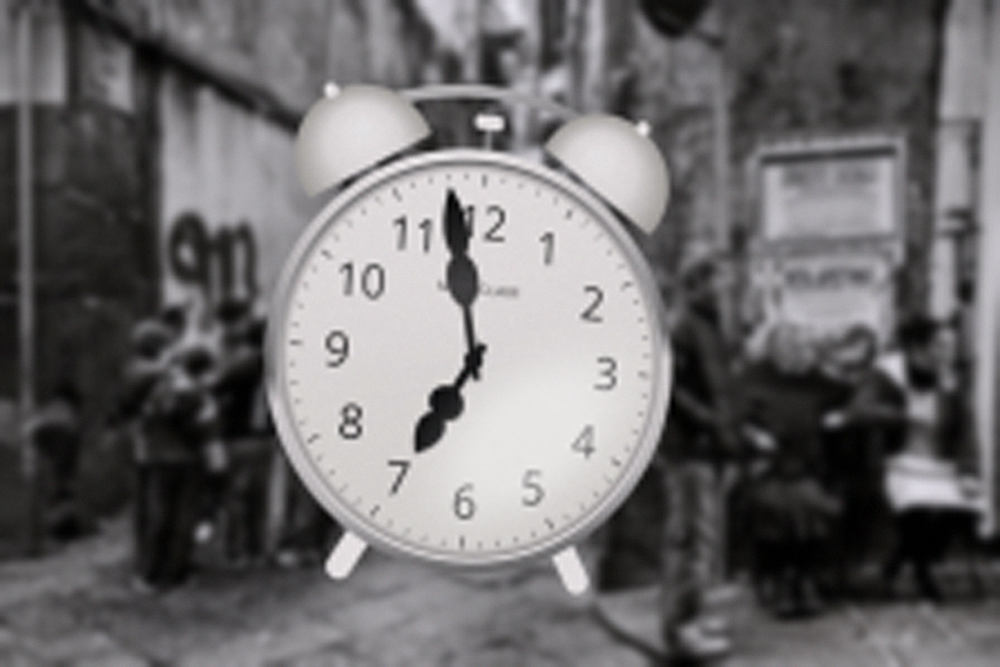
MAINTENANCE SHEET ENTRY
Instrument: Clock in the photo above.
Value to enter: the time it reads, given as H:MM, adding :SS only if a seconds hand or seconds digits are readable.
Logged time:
6:58
